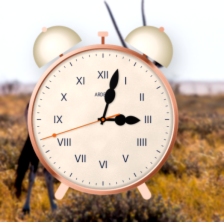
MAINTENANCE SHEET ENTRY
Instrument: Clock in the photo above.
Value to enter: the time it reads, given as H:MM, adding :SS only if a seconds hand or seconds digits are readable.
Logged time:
3:02:42
